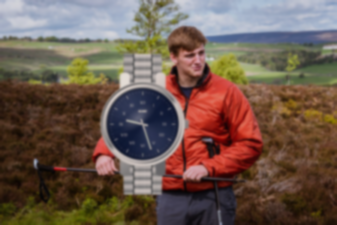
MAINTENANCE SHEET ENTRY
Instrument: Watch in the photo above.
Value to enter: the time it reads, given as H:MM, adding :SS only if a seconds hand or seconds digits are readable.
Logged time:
9:27
